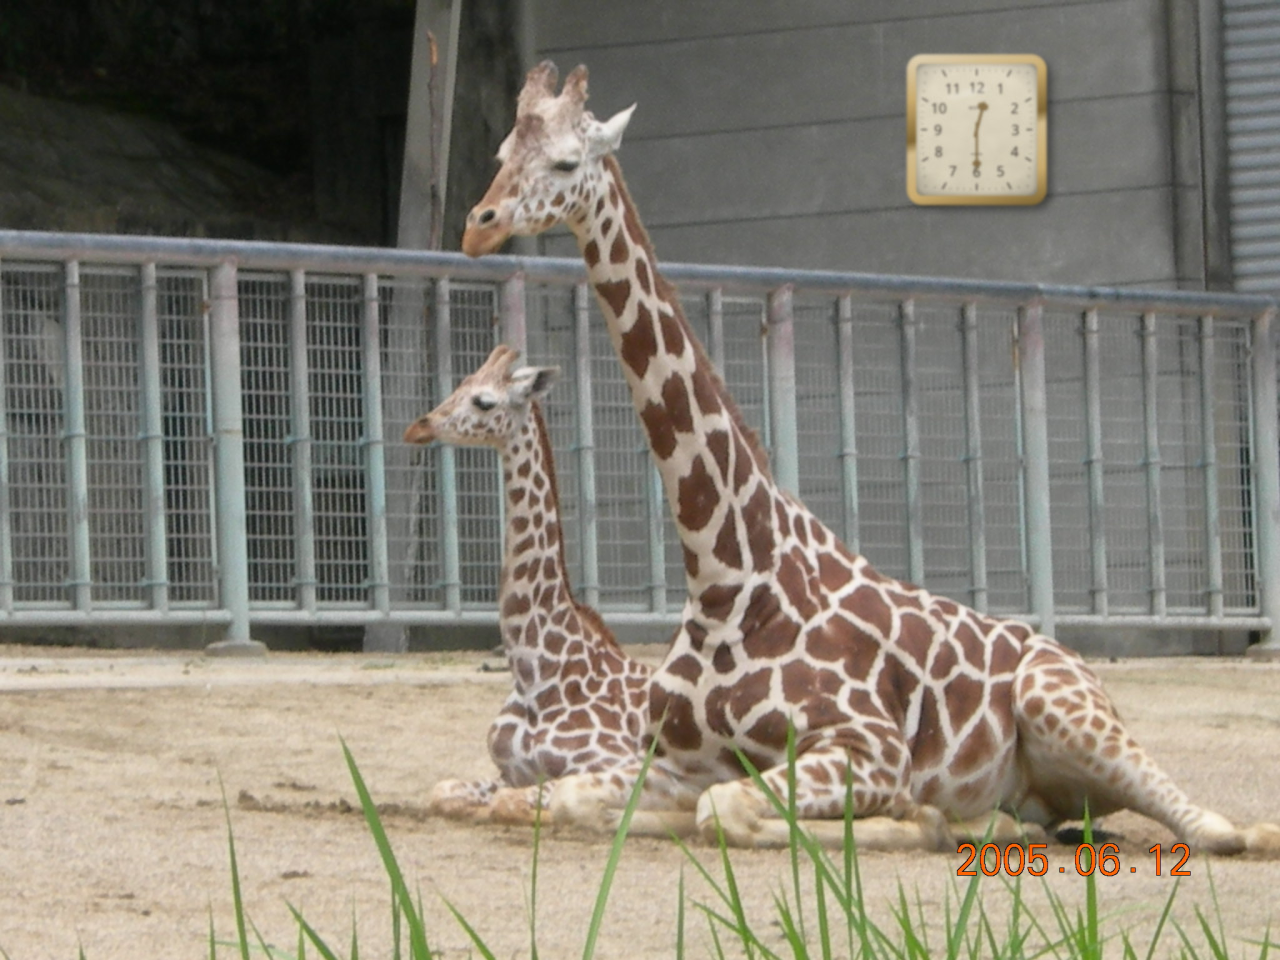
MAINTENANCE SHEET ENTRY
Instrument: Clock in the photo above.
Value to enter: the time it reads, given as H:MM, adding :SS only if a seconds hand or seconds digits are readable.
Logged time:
12:30
